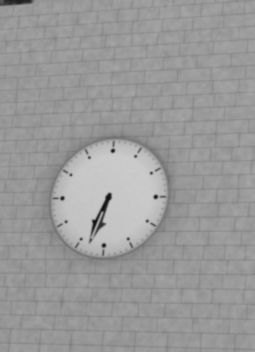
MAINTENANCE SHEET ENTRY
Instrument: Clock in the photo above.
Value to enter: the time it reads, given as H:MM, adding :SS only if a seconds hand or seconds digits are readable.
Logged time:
6:33
